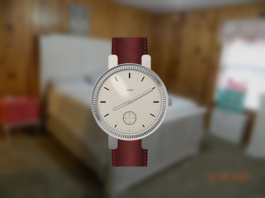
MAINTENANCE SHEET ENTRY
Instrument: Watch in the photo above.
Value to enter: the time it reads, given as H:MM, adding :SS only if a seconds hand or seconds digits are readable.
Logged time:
8:10
